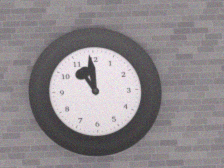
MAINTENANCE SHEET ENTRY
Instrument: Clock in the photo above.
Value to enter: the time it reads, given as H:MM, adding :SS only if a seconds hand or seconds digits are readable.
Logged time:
10:59
